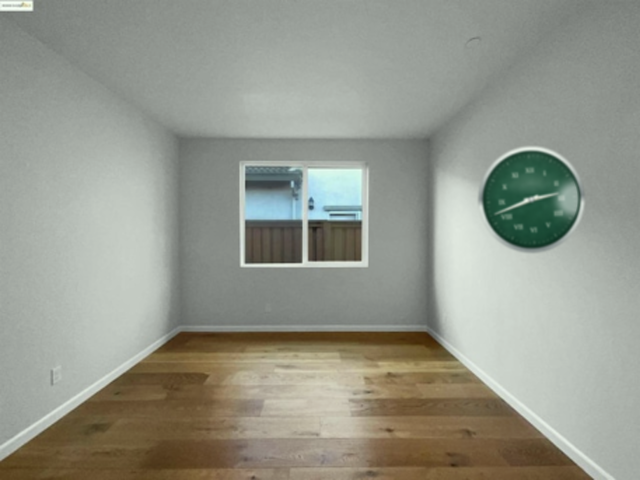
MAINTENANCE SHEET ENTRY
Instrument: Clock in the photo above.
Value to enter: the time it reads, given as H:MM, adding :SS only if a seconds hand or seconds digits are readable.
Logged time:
2:42
